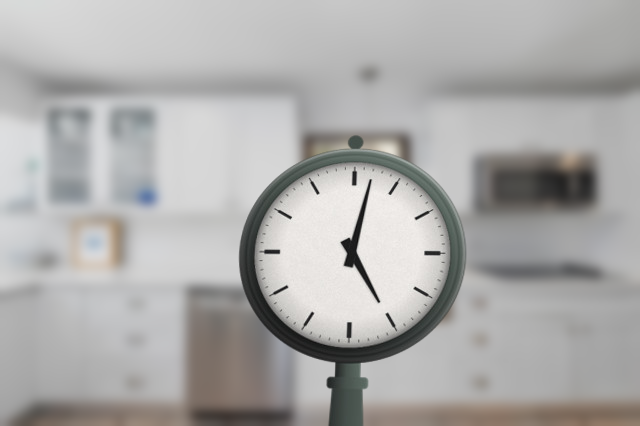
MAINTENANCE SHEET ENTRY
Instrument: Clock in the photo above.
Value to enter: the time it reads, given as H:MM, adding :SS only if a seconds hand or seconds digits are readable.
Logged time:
5:02
